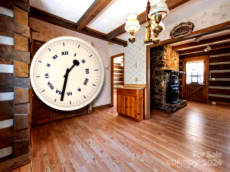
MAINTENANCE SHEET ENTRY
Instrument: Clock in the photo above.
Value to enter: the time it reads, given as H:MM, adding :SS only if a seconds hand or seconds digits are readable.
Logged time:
1:33
